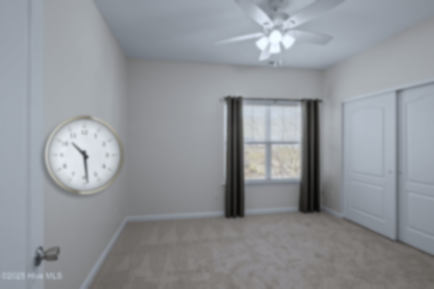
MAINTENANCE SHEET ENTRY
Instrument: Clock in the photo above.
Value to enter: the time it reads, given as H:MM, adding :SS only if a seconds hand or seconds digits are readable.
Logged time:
10:29
